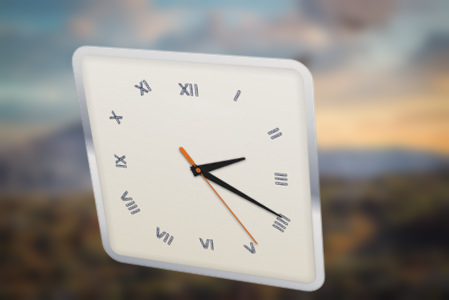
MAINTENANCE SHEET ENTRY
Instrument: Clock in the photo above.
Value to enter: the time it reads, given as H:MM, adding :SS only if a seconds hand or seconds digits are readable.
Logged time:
2:19:24
